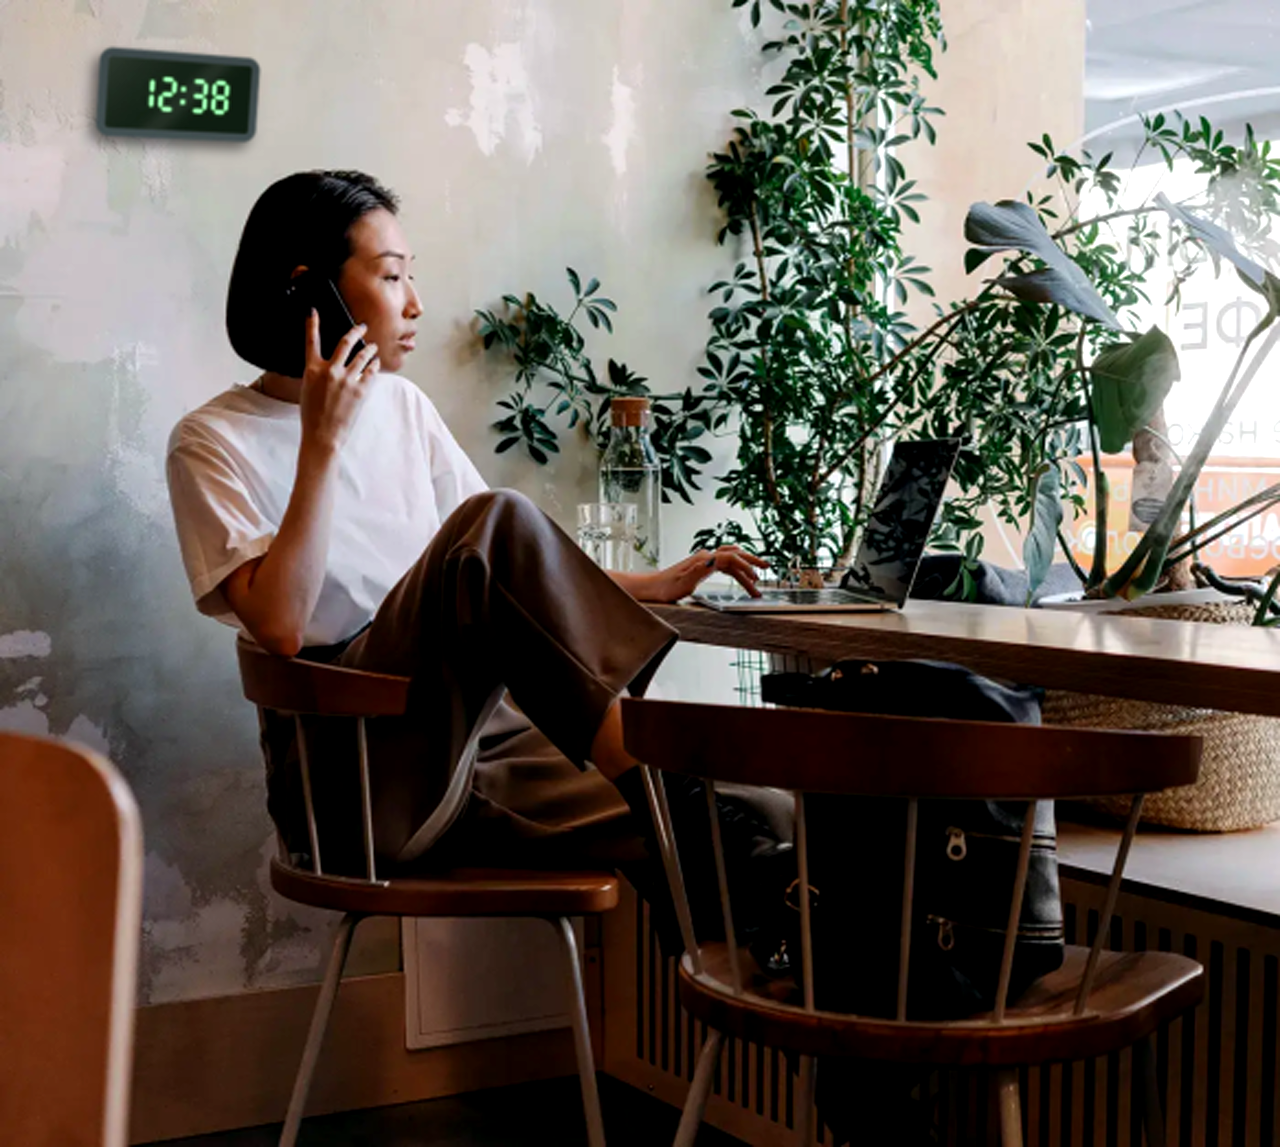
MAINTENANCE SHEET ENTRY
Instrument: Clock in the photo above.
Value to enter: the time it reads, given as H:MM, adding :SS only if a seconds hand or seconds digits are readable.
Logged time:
12:38
